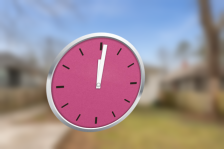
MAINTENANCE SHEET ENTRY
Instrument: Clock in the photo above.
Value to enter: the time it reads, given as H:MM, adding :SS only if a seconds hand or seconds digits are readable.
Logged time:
12:01
